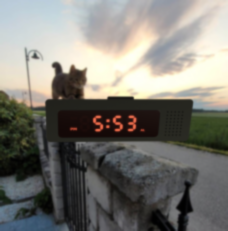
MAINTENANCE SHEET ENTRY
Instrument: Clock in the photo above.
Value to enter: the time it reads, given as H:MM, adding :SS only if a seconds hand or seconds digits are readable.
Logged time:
5:53
